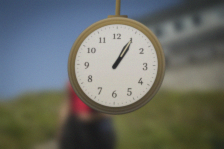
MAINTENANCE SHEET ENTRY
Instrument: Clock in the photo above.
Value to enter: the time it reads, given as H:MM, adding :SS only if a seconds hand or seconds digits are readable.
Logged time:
1:05
